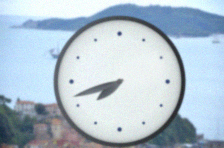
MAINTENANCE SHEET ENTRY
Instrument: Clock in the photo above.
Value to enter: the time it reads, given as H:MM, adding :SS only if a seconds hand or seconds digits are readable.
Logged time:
7:42
